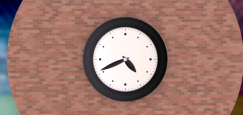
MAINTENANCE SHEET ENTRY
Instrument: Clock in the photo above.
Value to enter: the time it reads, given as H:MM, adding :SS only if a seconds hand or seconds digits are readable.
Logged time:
4:41
